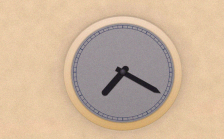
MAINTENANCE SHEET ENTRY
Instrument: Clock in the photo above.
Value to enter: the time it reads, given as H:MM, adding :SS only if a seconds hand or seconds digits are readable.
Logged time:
7:20
